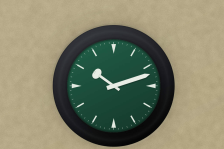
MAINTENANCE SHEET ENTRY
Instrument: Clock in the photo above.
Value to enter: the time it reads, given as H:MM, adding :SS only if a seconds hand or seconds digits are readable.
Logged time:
10:12
